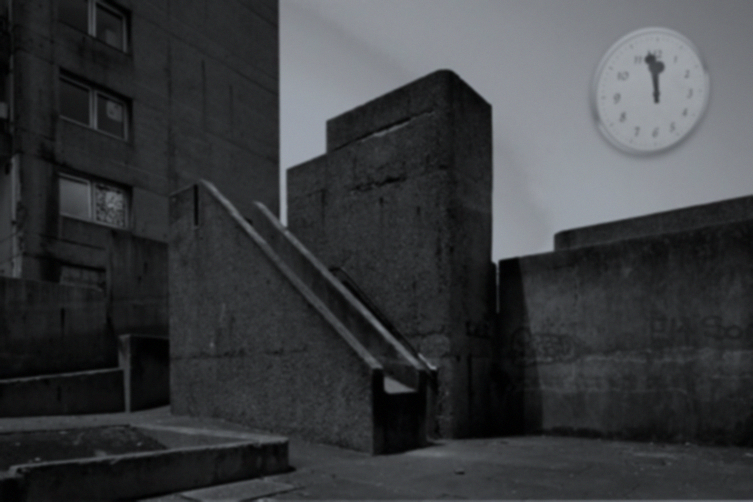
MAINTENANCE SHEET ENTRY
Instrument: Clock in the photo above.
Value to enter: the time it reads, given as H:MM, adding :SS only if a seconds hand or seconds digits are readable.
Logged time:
11:58
